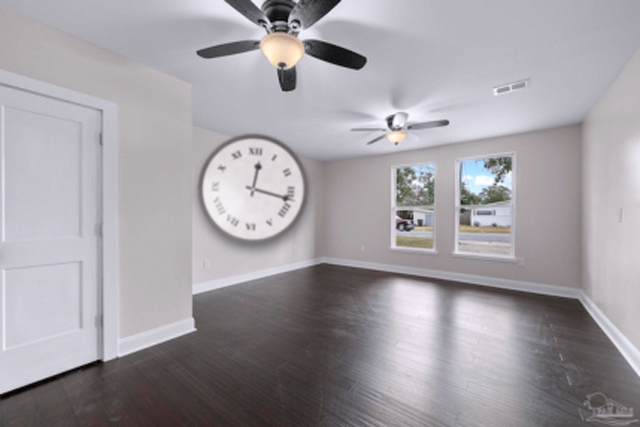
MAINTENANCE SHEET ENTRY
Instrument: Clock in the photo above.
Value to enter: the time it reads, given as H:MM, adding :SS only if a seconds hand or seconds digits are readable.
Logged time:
12:17
